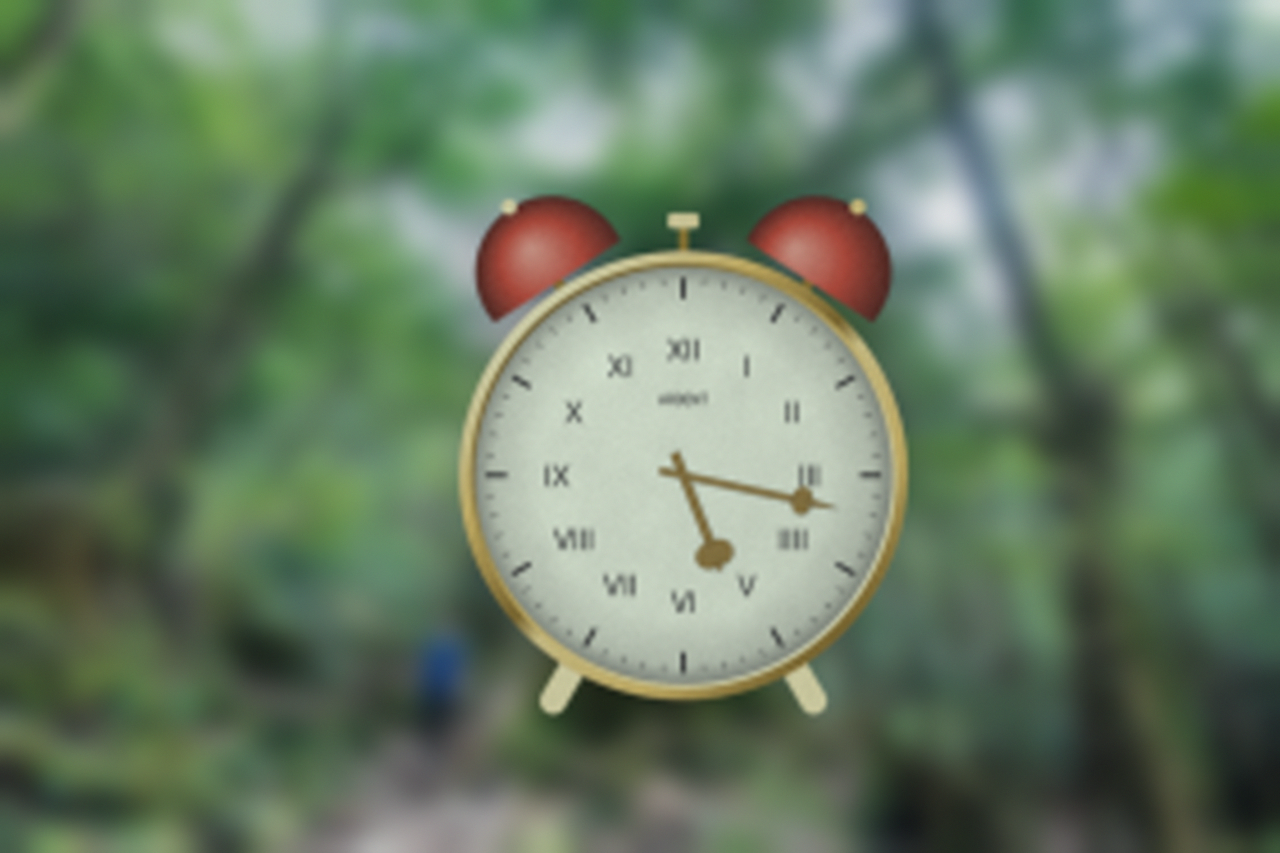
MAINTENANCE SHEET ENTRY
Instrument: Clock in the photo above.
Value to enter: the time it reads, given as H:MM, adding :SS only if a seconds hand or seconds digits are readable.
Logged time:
5:17
